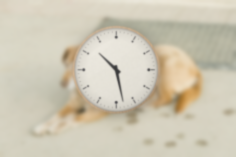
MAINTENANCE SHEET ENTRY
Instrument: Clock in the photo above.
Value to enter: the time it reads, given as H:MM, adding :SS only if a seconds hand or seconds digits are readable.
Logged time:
10:28
